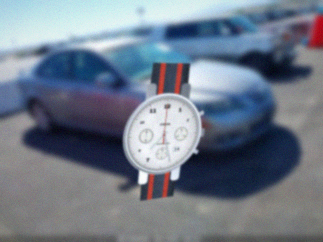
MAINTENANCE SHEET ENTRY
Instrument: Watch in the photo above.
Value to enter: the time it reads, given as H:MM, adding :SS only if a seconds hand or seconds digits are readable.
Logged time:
7:27
